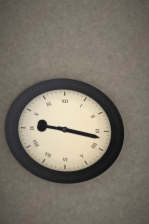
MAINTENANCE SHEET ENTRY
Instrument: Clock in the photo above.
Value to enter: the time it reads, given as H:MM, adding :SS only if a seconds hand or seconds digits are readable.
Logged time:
9:17
